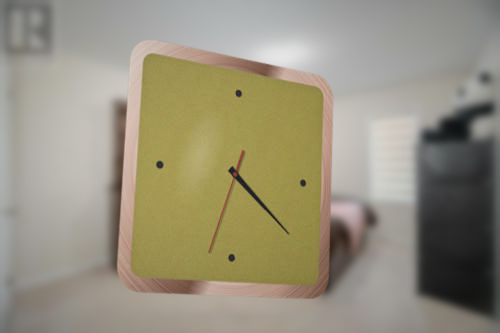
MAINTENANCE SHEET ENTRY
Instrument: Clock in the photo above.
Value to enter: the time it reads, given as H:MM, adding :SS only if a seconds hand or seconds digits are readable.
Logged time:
4:21:33
